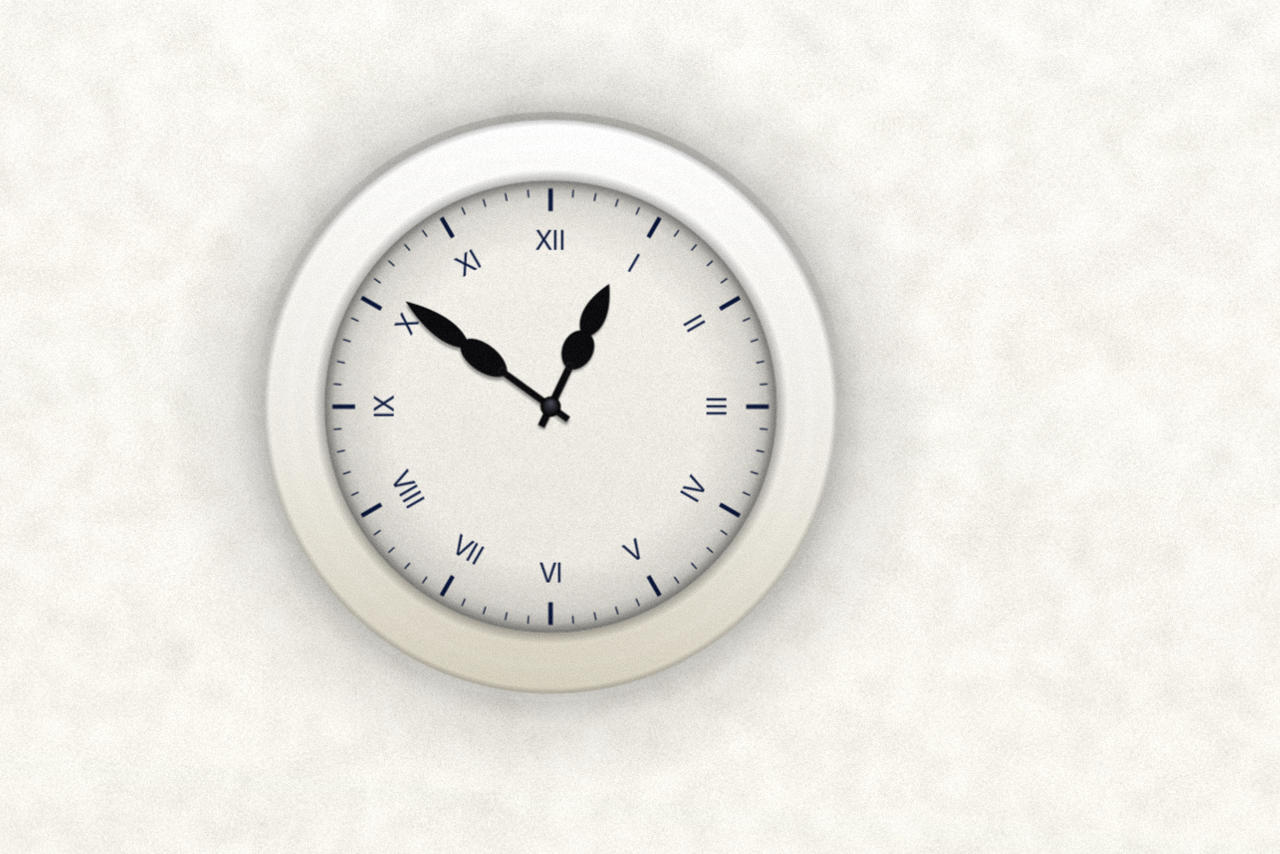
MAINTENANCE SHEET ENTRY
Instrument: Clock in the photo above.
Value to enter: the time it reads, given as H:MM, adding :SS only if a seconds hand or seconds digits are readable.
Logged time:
12:51
